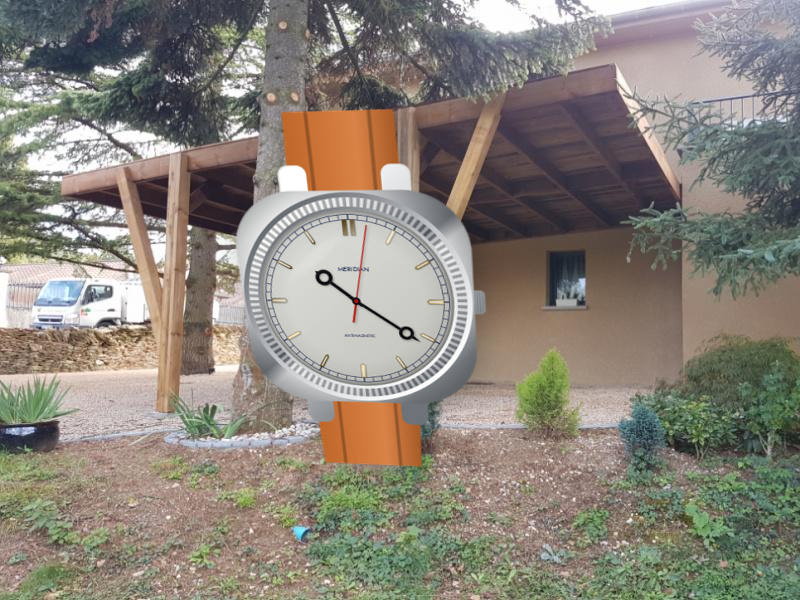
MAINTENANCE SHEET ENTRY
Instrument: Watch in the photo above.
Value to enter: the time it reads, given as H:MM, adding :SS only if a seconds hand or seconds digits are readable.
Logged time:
10:21:02
